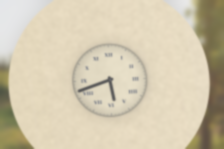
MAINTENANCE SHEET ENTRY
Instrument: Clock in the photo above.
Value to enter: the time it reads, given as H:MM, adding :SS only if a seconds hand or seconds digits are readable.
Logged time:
5:42
